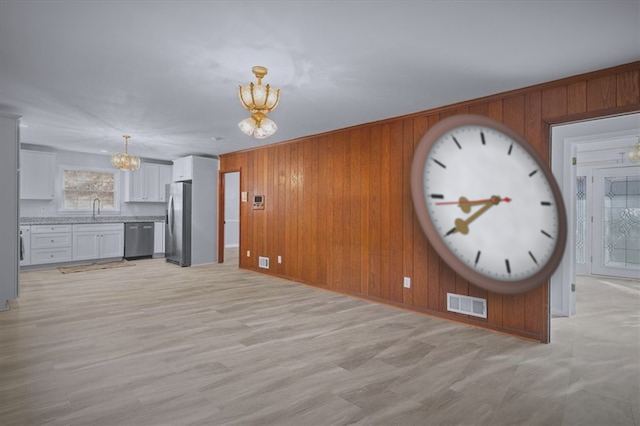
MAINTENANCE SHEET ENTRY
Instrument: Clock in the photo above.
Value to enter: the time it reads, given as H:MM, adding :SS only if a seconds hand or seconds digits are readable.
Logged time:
8:39:44
